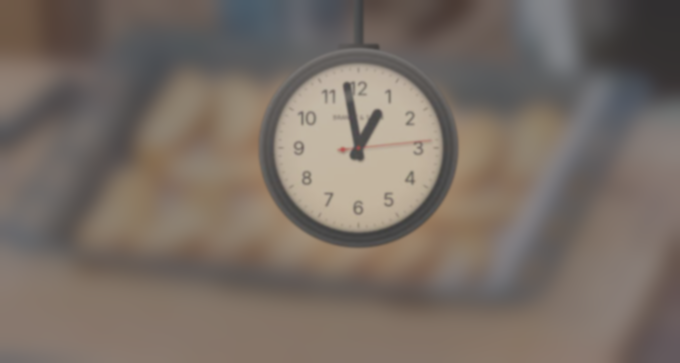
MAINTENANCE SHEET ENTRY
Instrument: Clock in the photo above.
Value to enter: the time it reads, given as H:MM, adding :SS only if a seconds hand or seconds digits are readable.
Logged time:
12:58:14
